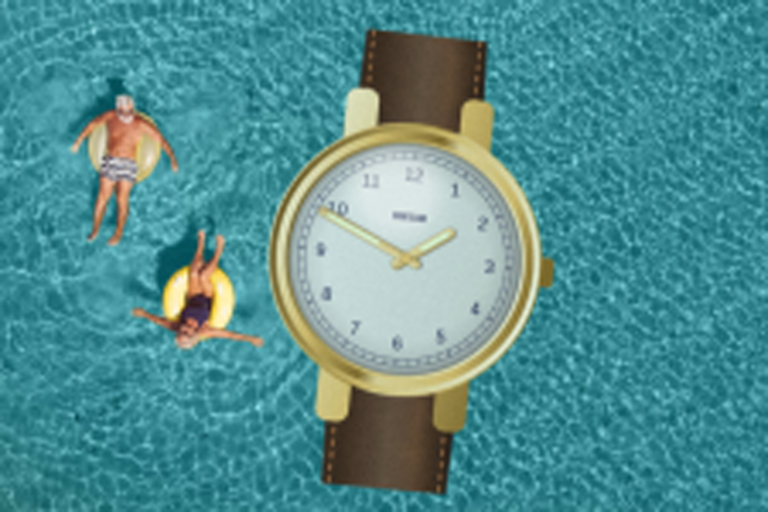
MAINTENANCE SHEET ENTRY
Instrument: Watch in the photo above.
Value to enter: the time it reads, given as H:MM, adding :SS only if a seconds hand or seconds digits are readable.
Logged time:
1:49
